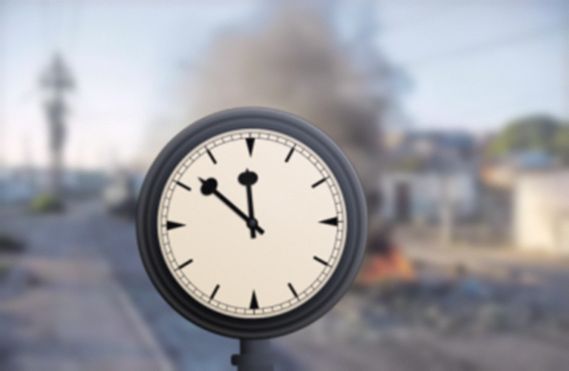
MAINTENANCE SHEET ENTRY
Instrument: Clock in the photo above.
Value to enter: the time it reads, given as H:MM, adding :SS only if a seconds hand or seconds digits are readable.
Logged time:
11:52
